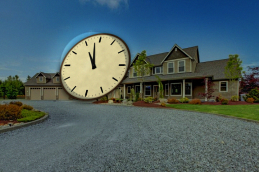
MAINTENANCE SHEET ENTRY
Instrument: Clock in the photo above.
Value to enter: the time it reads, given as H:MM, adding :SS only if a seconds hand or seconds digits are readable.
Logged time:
10:58
